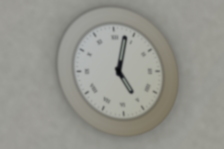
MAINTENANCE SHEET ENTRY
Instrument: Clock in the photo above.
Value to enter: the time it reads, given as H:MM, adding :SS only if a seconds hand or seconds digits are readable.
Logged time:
5:03
